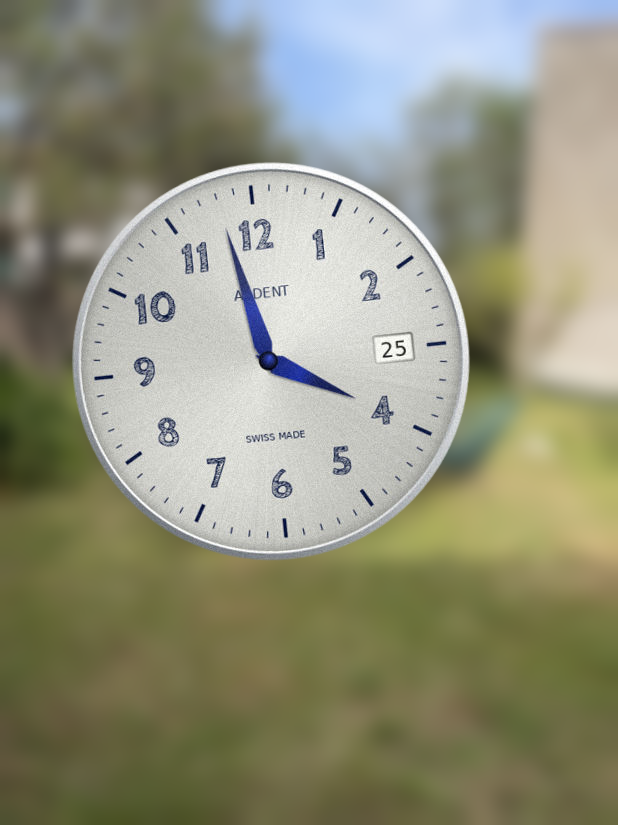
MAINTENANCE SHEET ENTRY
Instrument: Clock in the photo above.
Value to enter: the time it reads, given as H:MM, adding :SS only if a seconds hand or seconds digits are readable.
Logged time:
3:58
